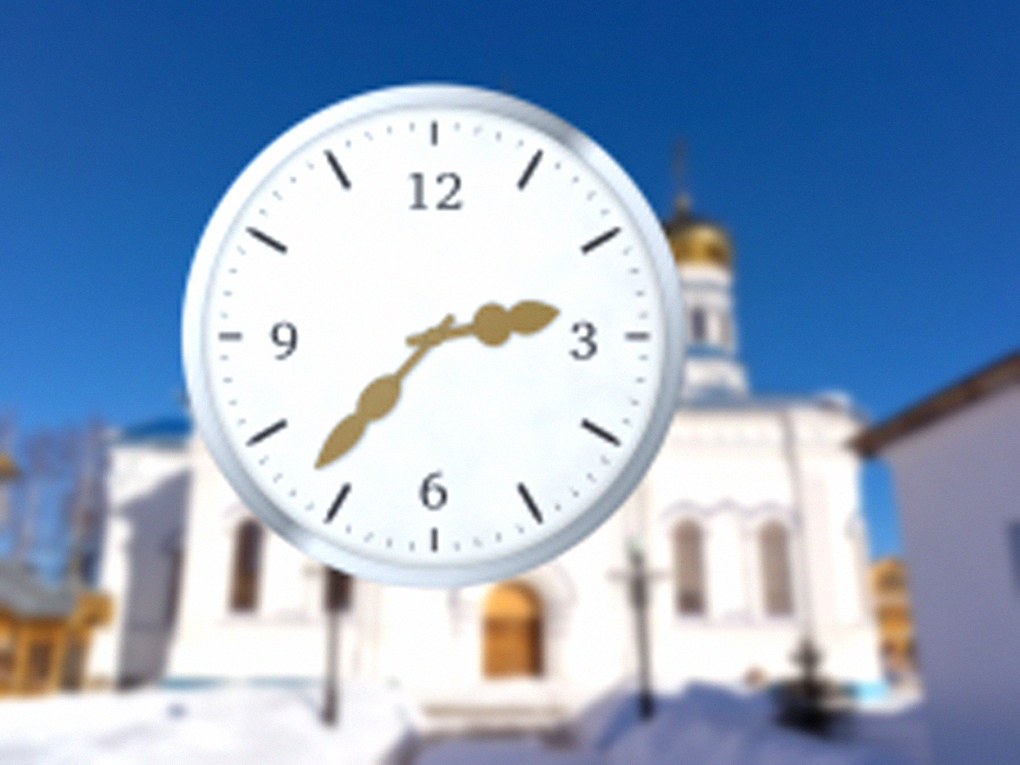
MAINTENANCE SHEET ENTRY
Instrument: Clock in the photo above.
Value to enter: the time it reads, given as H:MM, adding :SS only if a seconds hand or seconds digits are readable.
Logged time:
2:37
